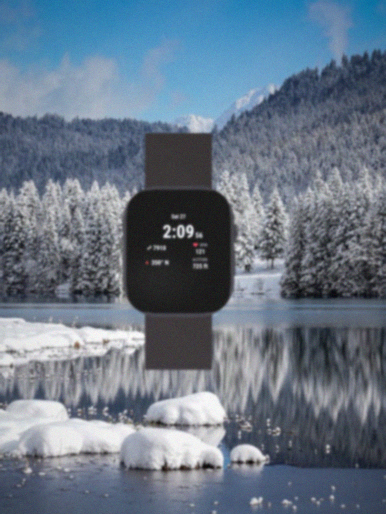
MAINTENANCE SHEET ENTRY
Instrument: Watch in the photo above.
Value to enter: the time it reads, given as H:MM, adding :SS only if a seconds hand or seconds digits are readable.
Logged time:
2:09
